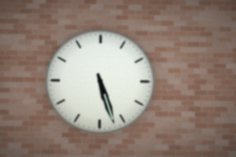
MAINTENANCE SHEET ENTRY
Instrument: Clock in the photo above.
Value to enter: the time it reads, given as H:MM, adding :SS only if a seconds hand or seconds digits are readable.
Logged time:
5:27
